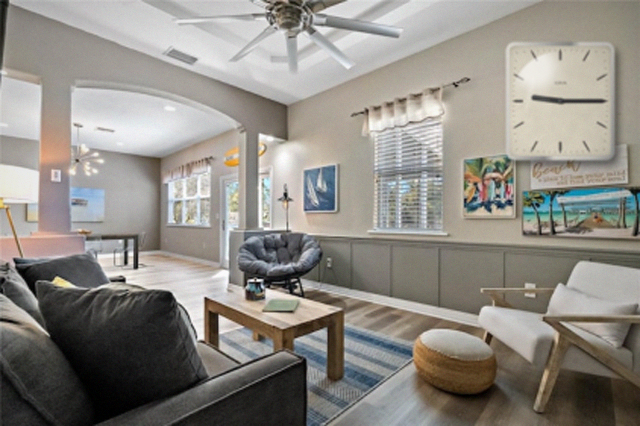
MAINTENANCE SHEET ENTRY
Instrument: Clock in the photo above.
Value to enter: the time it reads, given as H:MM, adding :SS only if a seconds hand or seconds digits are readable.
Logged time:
9:15
